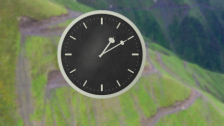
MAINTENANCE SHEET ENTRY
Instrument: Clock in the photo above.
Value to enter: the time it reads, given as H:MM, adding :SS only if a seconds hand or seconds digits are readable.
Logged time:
1:10
